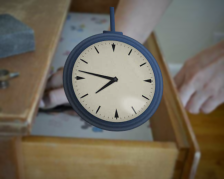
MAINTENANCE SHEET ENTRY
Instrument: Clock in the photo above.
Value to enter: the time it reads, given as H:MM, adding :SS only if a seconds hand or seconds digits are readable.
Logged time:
7:47
